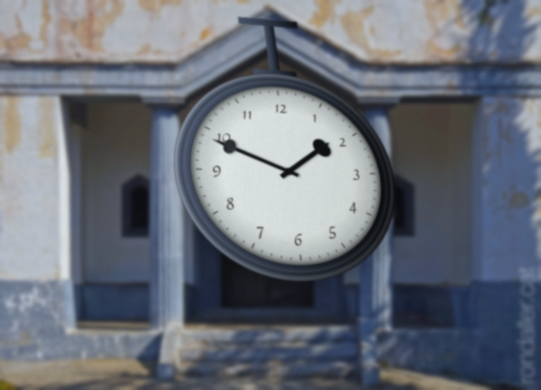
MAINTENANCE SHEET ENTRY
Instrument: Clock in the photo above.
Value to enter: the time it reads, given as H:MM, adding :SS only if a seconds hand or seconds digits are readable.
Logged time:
1:49
